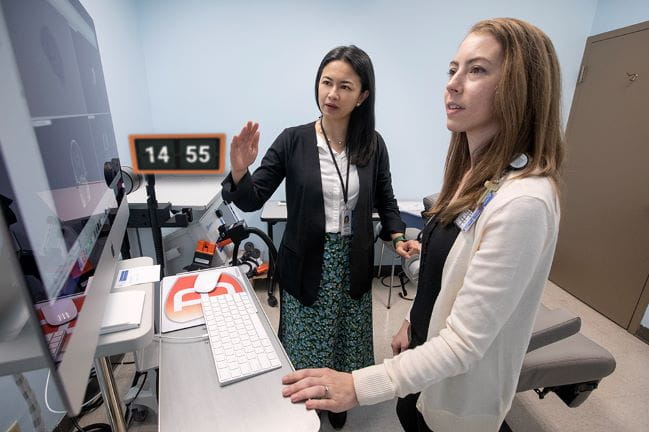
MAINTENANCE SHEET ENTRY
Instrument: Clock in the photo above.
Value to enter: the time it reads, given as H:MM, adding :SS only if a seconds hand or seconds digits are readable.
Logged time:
14:55
